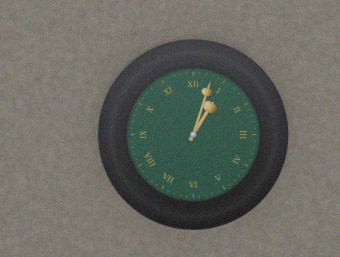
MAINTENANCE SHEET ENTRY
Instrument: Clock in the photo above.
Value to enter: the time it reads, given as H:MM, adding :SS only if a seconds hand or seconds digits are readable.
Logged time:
1:03
